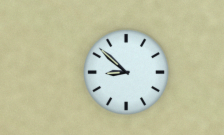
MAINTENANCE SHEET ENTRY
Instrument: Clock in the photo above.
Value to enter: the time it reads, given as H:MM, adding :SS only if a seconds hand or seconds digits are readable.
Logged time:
8:52
